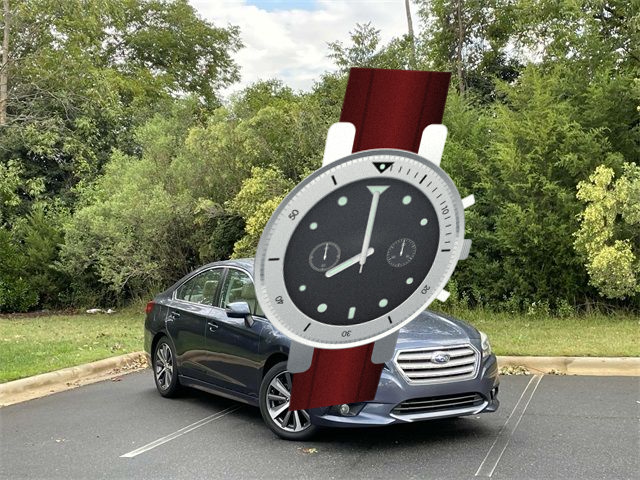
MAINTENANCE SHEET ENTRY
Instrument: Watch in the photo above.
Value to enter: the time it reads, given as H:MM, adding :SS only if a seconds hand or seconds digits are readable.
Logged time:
8:00
